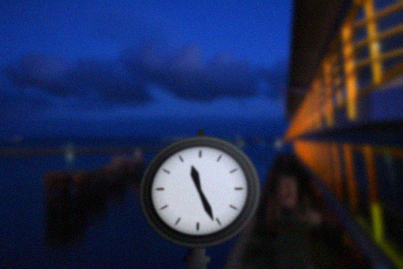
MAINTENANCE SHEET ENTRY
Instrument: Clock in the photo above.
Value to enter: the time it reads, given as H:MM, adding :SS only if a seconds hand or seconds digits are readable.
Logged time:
11:26
